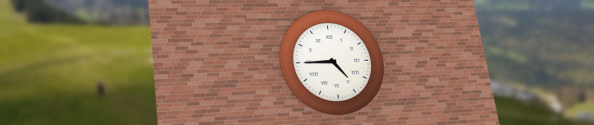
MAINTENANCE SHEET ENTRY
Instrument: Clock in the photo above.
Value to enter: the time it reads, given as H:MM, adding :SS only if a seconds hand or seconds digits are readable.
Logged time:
4:45
